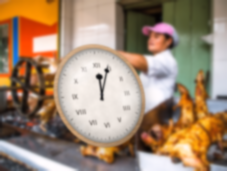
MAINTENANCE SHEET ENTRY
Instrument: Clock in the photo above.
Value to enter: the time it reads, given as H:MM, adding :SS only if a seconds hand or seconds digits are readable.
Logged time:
12:04
